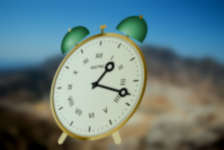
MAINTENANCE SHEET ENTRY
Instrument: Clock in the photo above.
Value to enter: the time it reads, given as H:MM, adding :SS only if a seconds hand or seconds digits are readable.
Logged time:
1:18
